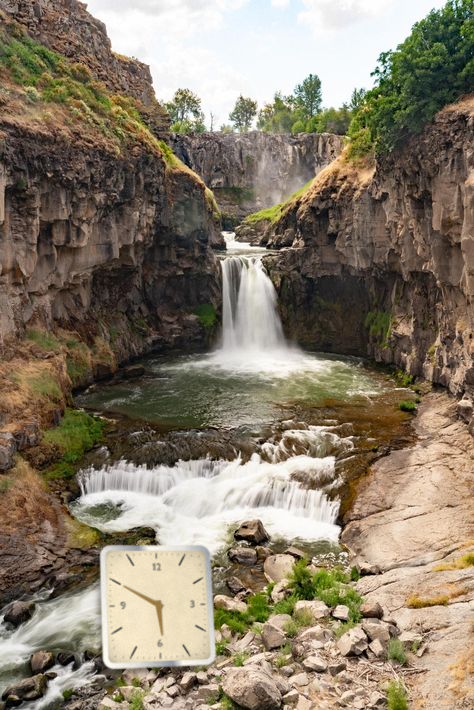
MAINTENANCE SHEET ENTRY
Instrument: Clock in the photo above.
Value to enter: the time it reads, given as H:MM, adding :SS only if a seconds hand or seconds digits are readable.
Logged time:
5:50
